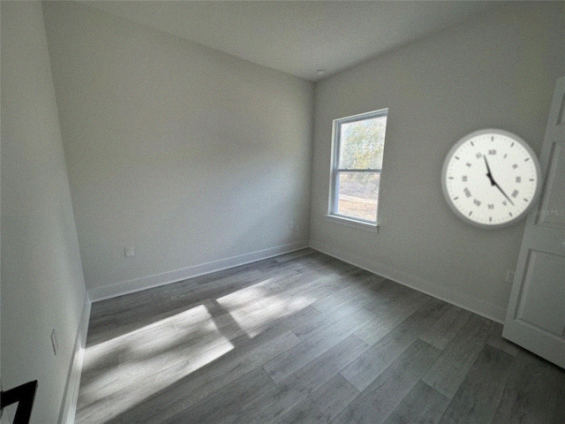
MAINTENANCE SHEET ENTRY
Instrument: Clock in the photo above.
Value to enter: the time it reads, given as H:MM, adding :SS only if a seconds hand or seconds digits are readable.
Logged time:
11:23
